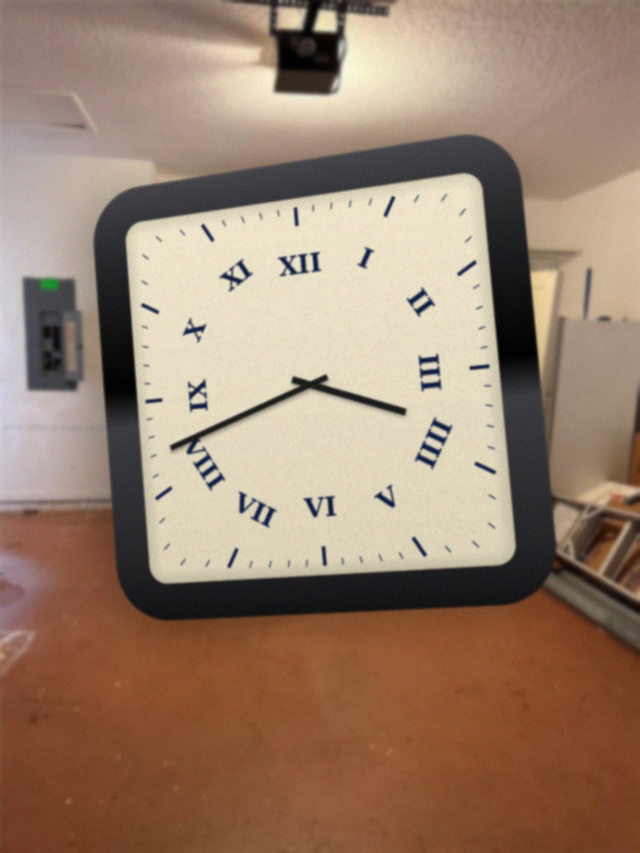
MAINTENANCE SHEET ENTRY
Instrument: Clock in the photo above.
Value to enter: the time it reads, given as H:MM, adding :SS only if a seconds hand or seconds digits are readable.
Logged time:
3:42
